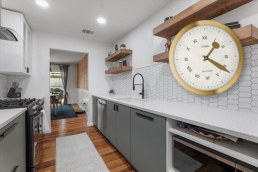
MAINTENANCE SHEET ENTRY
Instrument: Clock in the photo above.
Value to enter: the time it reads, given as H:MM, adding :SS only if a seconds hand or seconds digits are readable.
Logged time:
1:21
